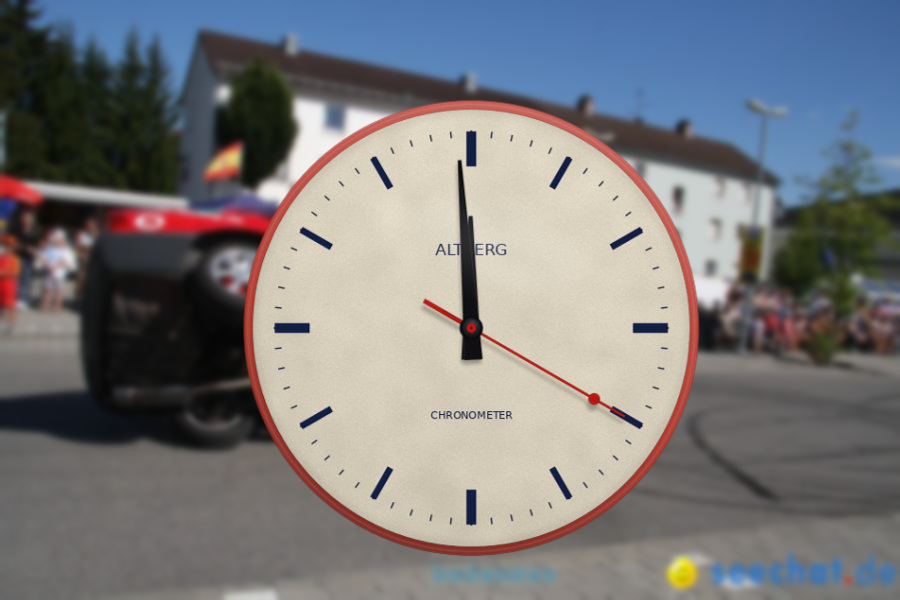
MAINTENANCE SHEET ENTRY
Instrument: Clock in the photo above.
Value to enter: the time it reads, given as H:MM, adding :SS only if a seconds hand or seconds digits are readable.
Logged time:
11:59:20
